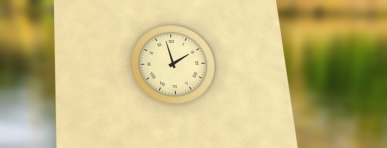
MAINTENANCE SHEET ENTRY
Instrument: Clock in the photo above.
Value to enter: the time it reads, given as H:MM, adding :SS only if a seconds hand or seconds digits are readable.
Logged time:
1:58
